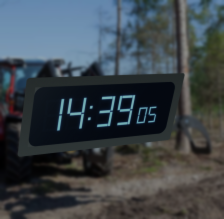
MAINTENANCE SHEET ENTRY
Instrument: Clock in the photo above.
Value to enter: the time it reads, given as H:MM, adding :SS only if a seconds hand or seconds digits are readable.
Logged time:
14:39:05
